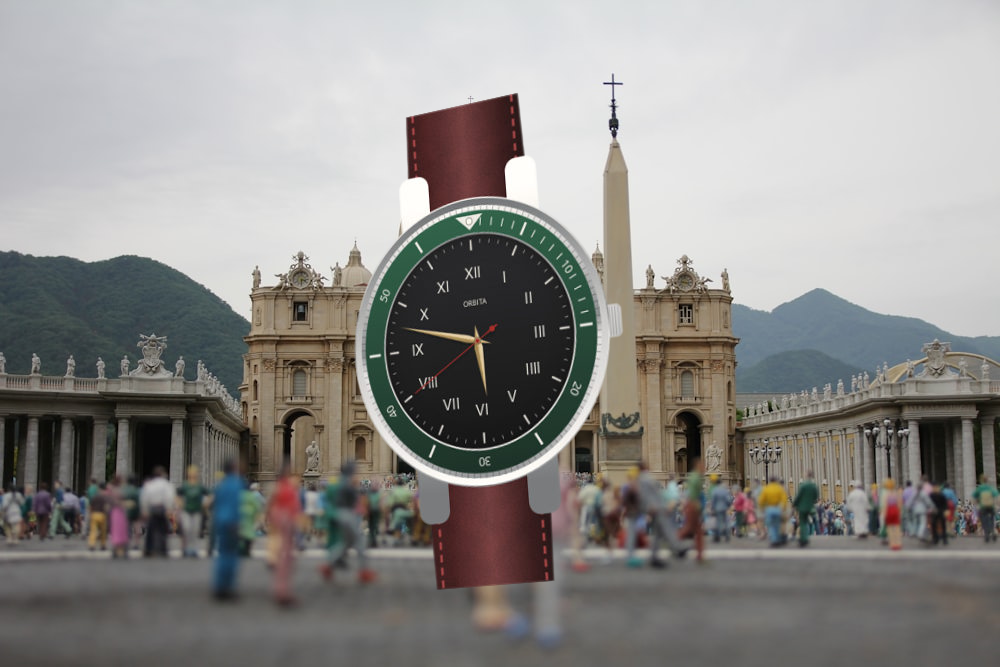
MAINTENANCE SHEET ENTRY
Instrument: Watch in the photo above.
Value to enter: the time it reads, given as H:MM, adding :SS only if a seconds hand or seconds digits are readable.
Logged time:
5:47:40
